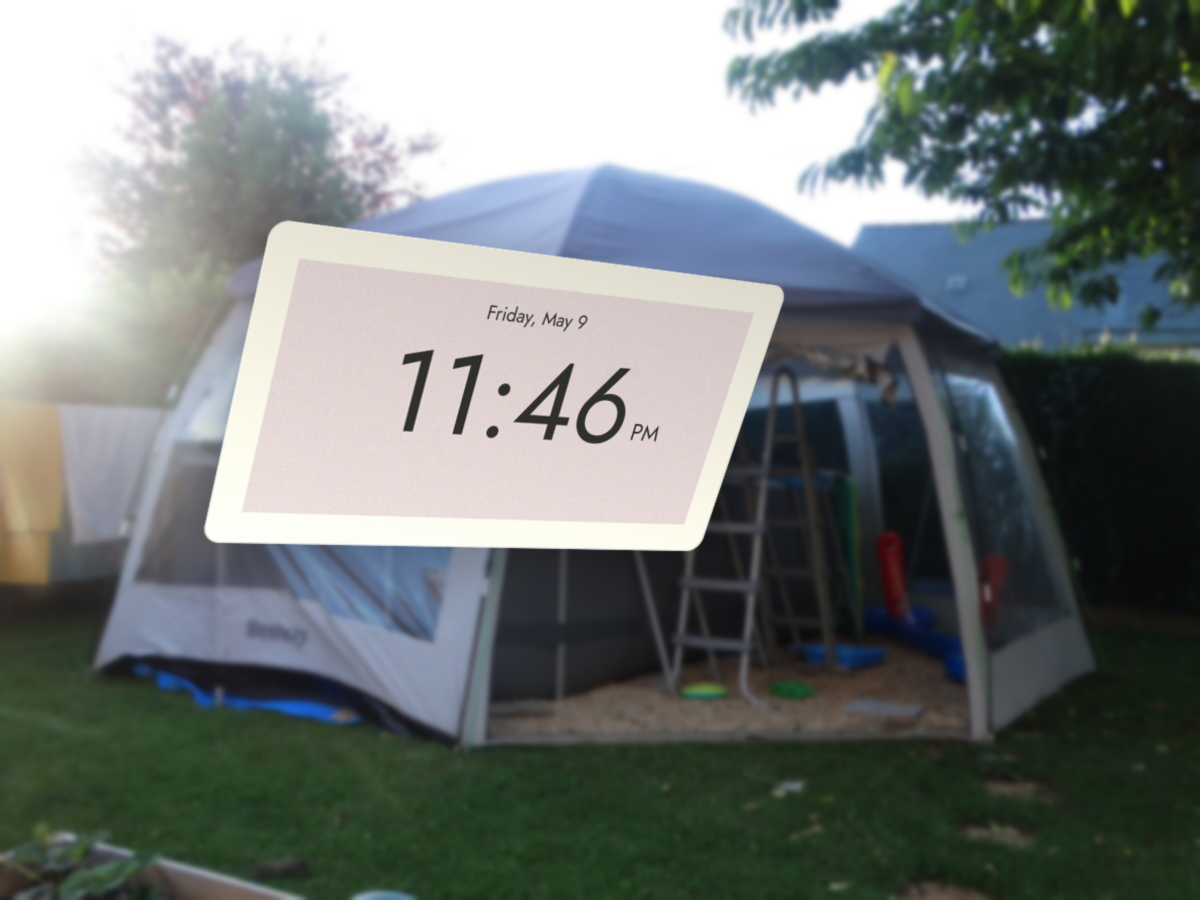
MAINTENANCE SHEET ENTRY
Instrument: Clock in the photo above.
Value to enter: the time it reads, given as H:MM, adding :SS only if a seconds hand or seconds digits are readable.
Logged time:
11:46
